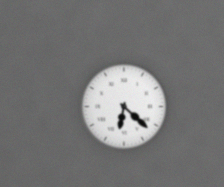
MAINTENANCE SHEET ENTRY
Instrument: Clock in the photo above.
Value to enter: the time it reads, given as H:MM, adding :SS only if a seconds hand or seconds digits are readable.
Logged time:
6:22
